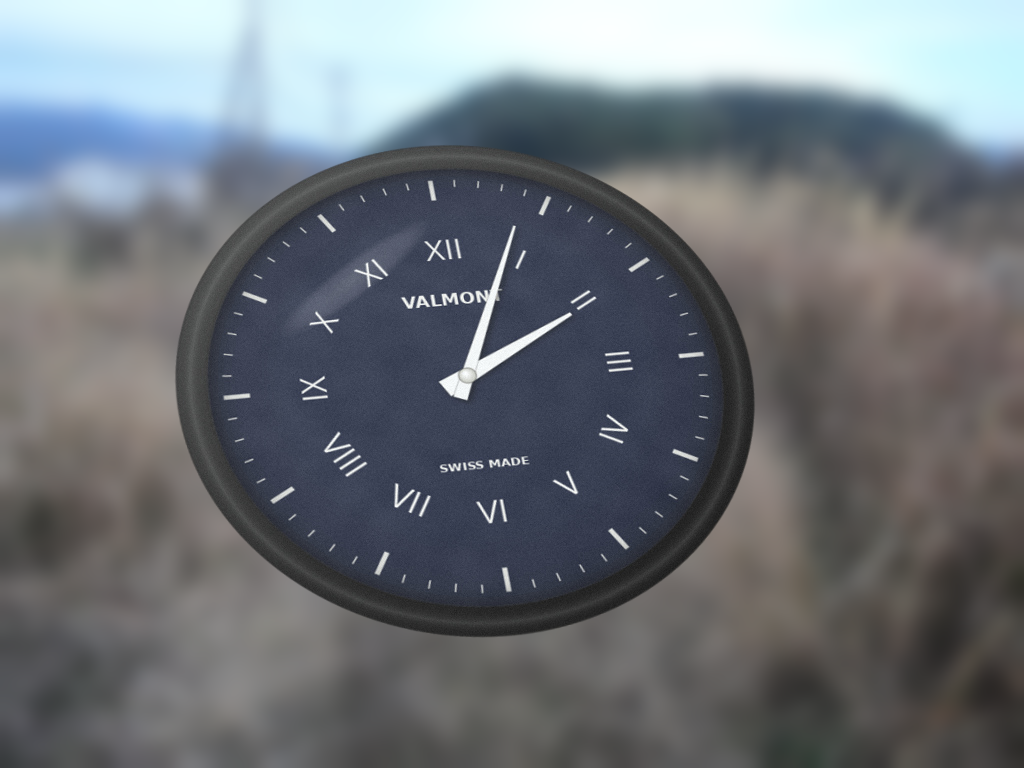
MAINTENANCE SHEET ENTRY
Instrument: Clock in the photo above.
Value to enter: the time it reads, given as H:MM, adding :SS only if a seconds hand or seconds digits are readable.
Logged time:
2:04
